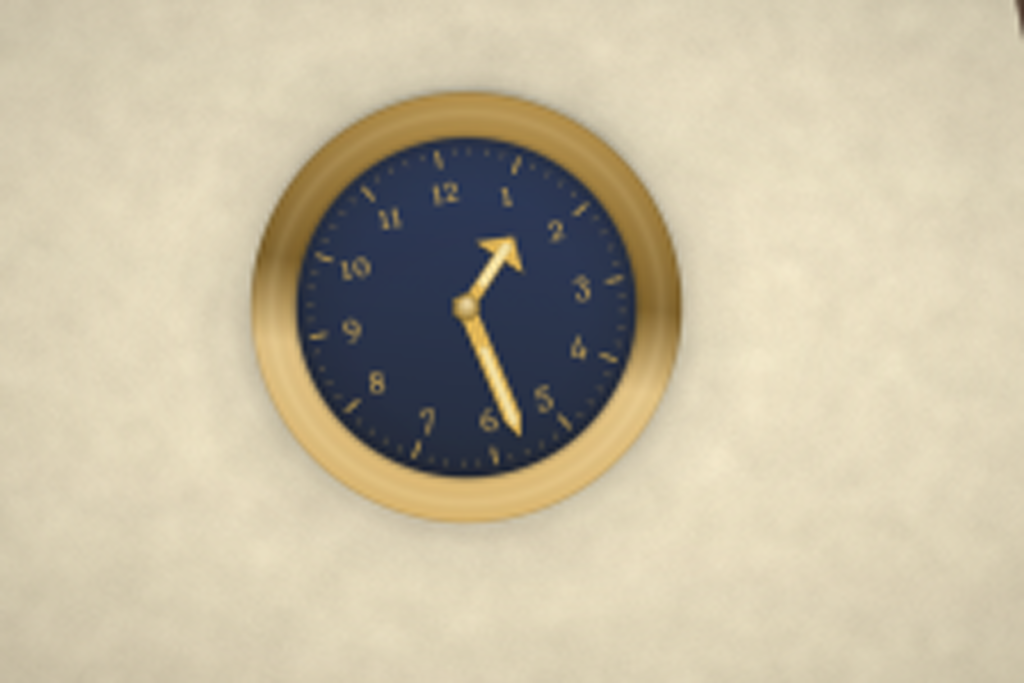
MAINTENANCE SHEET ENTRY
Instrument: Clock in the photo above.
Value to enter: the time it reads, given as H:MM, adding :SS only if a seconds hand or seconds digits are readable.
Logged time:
1:28
